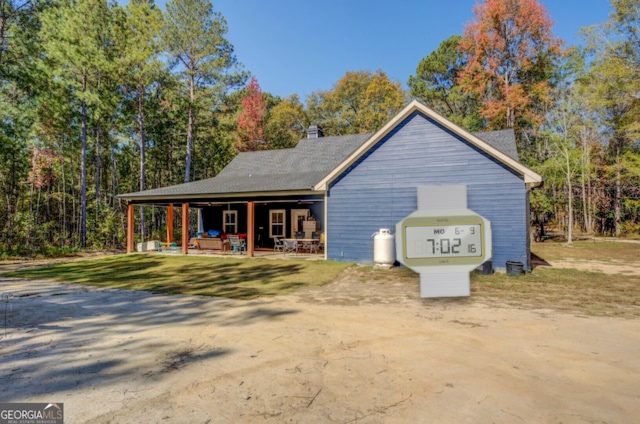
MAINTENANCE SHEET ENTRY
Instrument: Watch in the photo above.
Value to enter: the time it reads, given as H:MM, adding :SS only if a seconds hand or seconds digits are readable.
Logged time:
7:02
